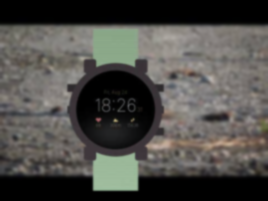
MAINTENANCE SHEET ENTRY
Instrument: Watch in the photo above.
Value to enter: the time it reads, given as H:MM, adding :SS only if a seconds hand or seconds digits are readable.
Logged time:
18:26
